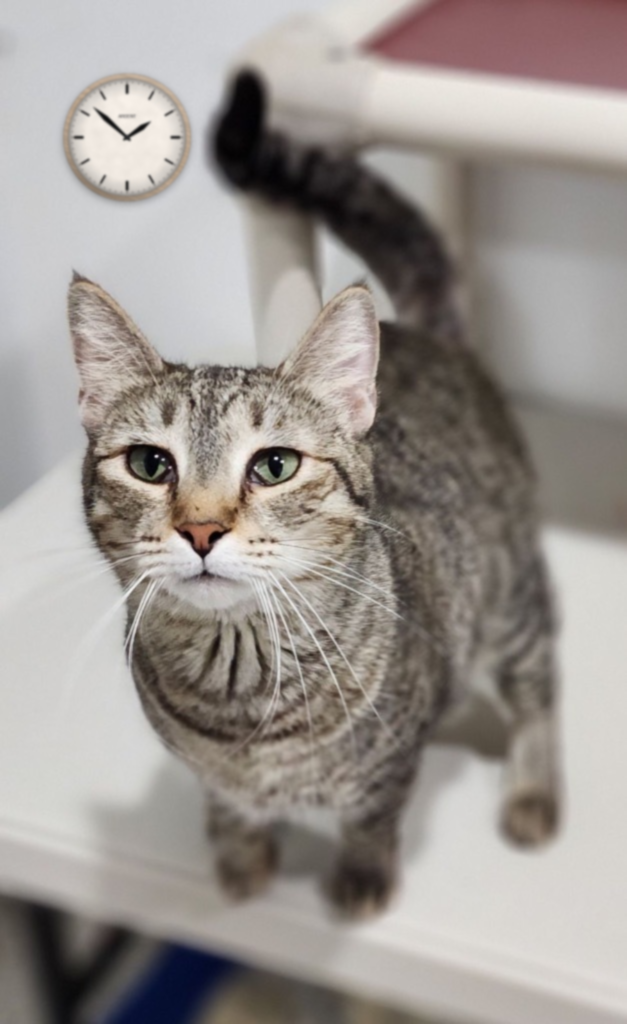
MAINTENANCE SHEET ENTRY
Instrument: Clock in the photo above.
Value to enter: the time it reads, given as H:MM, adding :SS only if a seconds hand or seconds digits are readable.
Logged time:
1:52
